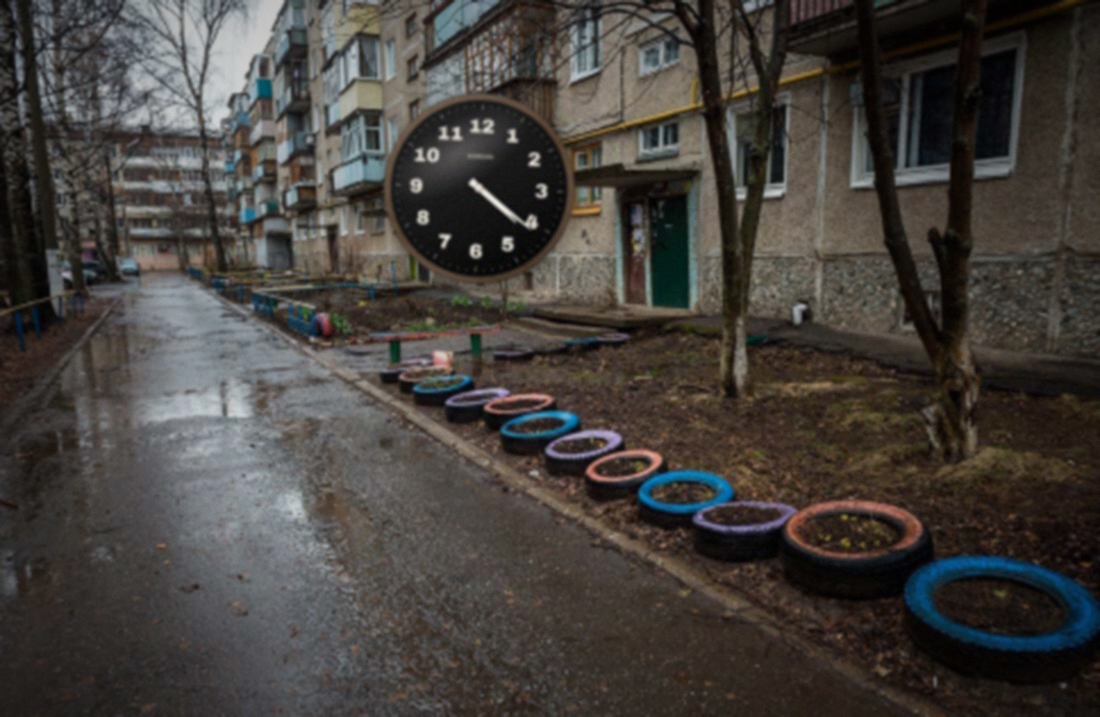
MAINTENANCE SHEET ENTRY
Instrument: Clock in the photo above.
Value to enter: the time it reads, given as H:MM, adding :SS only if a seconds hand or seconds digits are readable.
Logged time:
4:21
